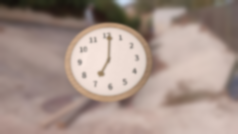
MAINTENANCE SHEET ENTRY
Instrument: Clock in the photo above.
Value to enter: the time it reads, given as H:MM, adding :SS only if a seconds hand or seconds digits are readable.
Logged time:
7:01
